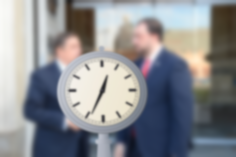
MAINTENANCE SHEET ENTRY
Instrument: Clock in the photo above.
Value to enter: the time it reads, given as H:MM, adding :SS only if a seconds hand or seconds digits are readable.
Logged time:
12:34
